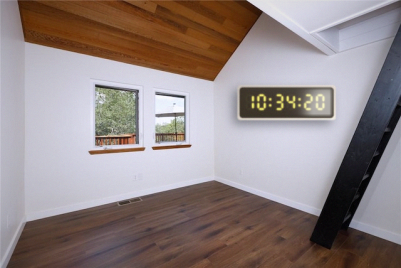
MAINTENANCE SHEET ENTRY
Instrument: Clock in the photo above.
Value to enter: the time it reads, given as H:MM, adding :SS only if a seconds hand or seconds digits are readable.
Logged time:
10:34:20
